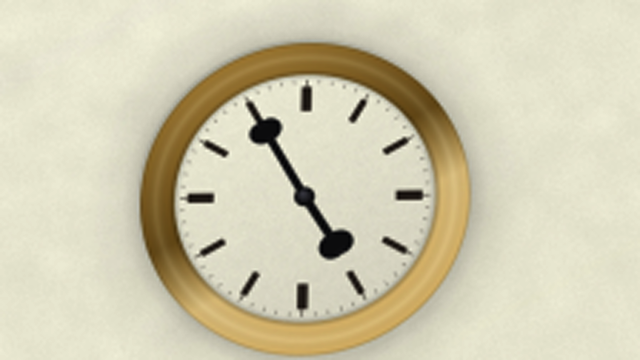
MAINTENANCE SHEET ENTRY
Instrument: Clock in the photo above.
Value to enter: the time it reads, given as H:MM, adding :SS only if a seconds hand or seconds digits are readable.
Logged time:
4:55
